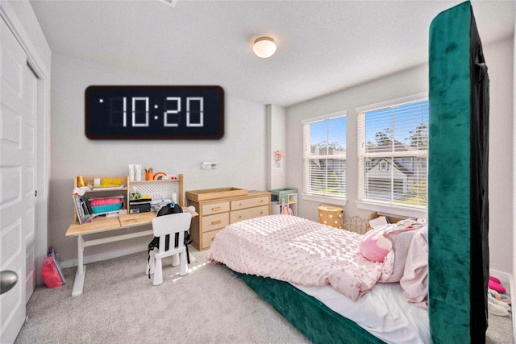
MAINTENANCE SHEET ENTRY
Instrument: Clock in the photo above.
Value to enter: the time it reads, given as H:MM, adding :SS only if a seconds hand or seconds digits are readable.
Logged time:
10:20
